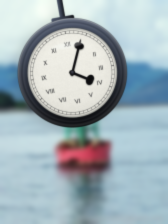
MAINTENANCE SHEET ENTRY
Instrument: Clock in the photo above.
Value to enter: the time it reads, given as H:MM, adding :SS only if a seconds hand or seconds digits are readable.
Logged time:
4:04
